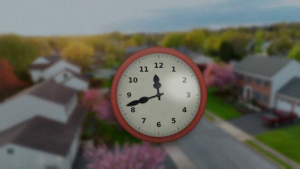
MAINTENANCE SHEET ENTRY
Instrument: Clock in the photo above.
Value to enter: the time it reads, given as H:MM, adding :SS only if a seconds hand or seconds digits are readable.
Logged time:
11:42
